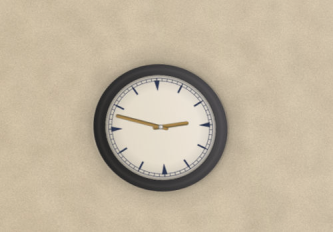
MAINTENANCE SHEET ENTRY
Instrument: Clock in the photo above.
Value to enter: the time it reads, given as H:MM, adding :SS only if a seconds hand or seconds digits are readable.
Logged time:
2:48
